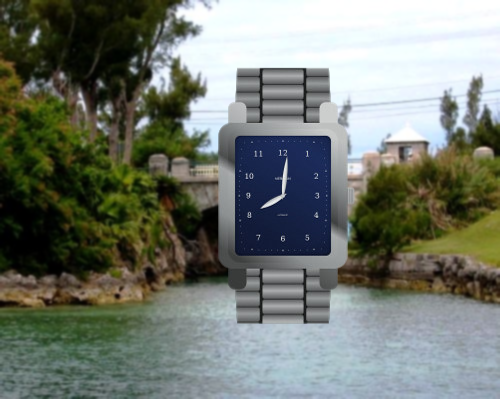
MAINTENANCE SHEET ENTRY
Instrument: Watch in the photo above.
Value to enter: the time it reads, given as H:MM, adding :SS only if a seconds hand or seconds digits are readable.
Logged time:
8:01
